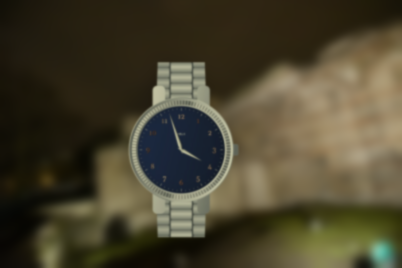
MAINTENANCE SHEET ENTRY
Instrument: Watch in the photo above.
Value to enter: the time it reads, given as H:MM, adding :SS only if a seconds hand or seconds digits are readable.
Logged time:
3:57
